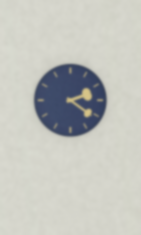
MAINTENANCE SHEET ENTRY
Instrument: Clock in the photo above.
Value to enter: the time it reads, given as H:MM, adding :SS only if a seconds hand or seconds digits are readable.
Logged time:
2:21
